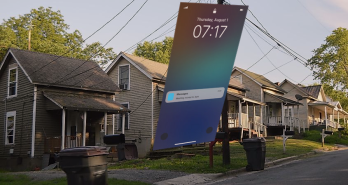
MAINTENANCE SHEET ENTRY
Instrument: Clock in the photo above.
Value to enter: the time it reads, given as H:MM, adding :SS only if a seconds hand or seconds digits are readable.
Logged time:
7:17
